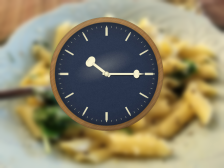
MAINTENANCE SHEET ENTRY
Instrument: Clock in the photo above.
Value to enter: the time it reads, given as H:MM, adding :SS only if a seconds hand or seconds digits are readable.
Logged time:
10:15
